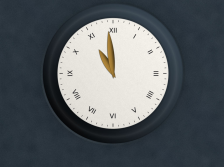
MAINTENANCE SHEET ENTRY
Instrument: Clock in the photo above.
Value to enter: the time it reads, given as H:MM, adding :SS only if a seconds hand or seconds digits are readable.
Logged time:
10:59
